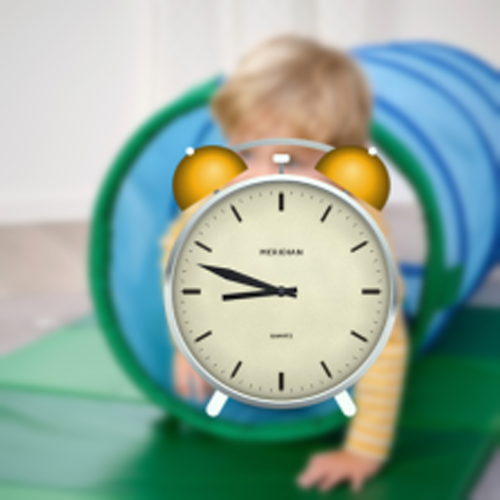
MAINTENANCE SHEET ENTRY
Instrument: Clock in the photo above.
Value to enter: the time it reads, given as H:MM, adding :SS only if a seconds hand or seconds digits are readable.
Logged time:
8:48
